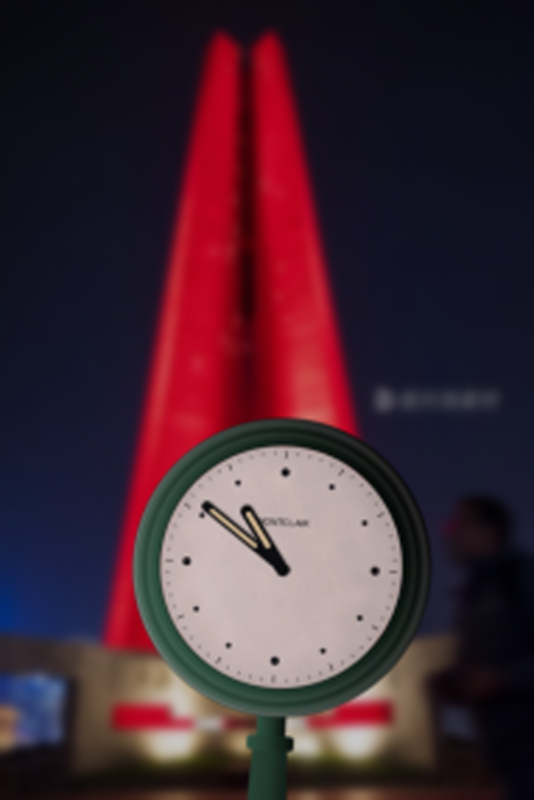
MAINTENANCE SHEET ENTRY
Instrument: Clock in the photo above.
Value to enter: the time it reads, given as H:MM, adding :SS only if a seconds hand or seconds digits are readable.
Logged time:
10:51
